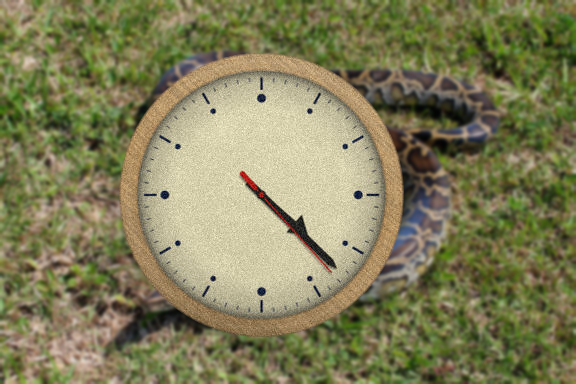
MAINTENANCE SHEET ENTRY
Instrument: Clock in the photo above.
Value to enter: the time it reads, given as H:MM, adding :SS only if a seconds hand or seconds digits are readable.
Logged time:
4:22:23
